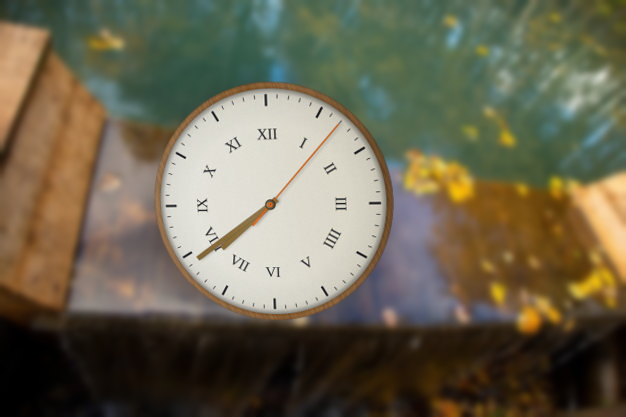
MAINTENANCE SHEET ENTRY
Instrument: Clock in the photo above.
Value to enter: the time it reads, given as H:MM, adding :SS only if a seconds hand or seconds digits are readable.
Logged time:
7:39:07
